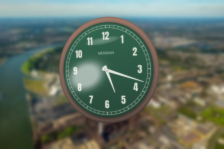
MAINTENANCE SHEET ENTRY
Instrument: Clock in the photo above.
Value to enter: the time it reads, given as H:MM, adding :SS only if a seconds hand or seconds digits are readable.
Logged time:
5:18
